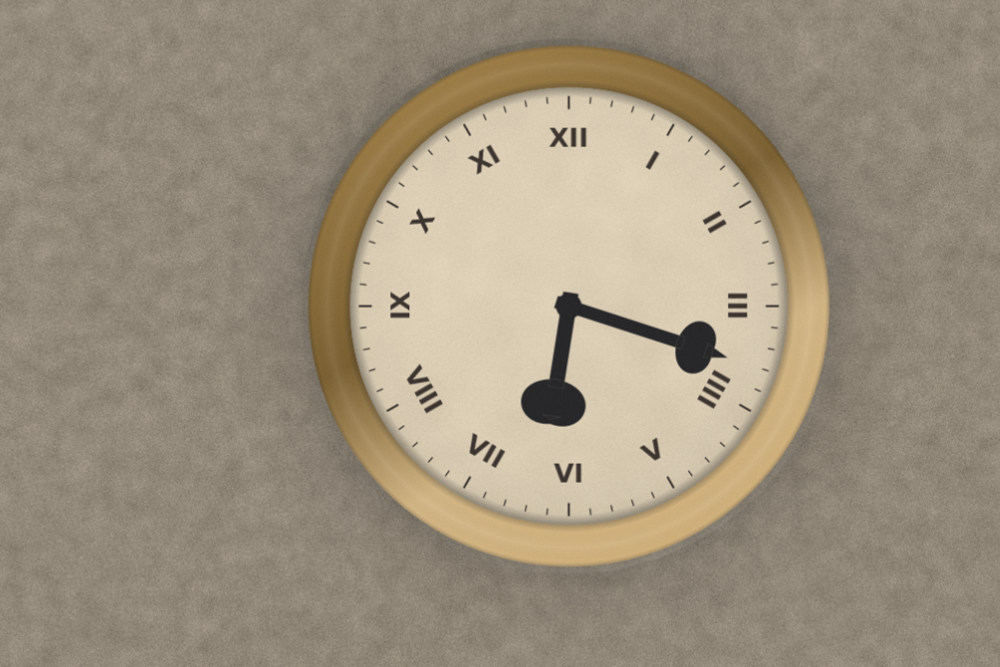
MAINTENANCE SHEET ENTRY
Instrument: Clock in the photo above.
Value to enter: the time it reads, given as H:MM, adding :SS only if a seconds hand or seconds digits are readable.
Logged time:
6:18
